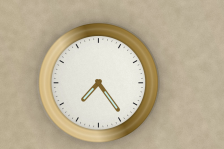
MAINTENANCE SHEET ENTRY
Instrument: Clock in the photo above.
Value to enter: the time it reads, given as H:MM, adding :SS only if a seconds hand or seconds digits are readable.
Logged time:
7:24
